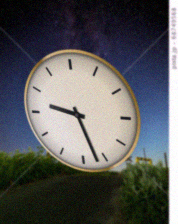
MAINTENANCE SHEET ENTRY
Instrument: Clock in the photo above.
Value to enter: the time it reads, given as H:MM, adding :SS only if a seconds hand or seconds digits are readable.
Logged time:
9:27
